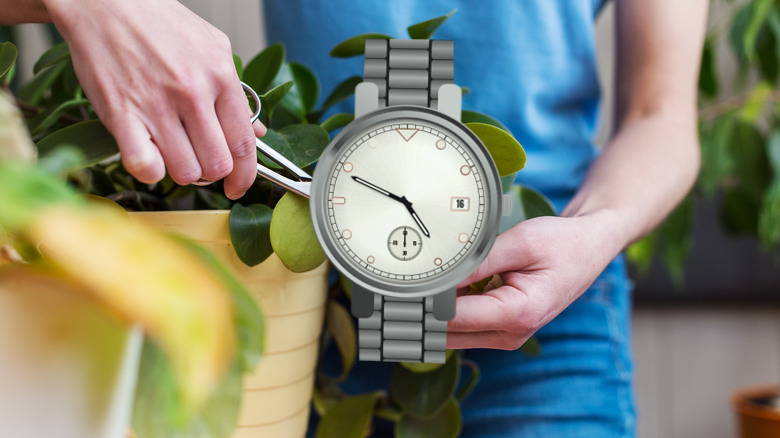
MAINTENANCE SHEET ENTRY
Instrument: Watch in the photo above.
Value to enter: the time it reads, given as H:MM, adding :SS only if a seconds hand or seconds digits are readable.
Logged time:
4:49
